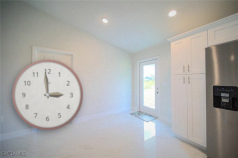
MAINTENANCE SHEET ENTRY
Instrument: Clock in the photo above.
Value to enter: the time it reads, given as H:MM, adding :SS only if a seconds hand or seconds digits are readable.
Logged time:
2:59
